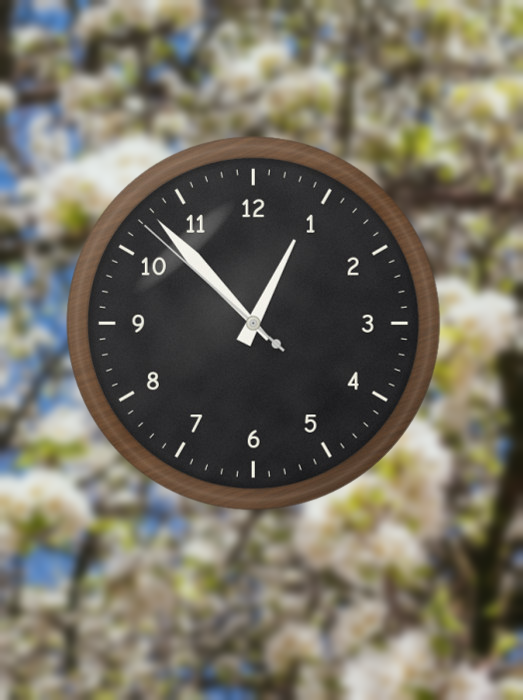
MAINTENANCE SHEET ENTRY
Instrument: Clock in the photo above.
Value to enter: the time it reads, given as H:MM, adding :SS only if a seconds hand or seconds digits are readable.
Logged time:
12:52:52
